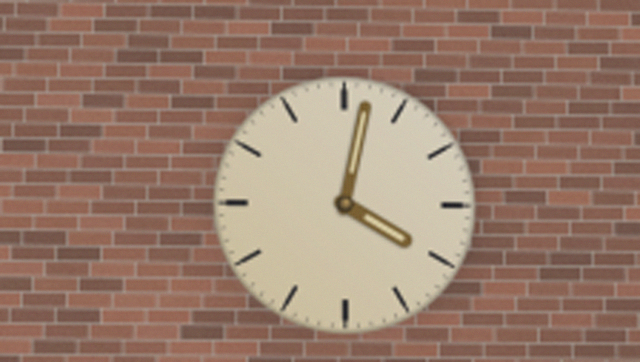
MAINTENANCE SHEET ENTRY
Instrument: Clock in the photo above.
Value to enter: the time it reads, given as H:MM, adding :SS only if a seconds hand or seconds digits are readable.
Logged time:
4:02
